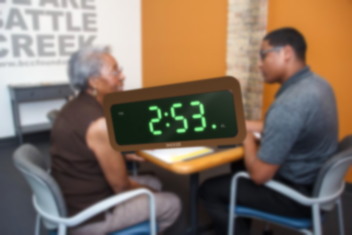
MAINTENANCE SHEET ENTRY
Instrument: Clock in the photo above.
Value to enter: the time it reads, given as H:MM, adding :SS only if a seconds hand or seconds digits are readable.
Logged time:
2:53
